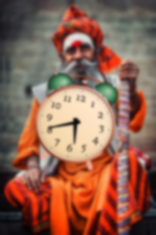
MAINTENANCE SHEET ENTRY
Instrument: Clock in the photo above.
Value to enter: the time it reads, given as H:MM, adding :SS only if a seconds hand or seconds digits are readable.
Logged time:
5:41
